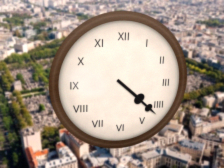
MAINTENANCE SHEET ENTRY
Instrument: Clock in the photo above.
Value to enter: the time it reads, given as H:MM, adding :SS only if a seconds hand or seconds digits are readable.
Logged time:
4:22
